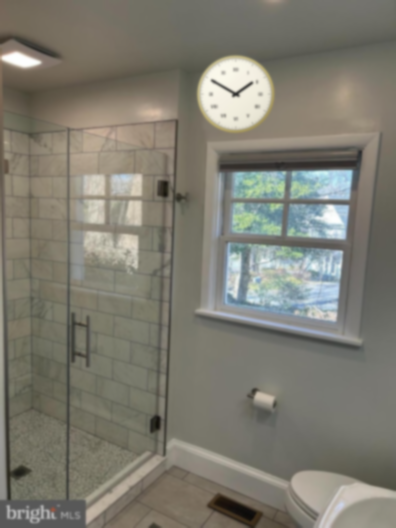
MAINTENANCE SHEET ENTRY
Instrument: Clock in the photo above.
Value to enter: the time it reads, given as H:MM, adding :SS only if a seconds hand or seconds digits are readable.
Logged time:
1:50
